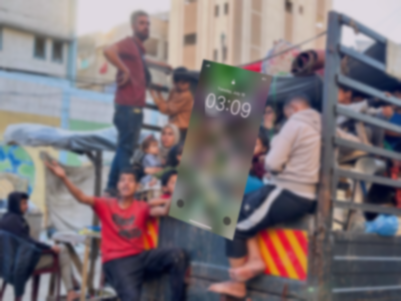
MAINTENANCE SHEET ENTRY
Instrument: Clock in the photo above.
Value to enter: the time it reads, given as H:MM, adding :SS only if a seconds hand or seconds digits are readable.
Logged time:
3:09
